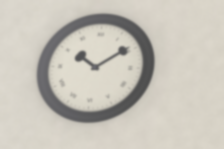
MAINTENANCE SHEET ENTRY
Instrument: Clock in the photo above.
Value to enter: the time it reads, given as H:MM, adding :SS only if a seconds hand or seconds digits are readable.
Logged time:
10:09
